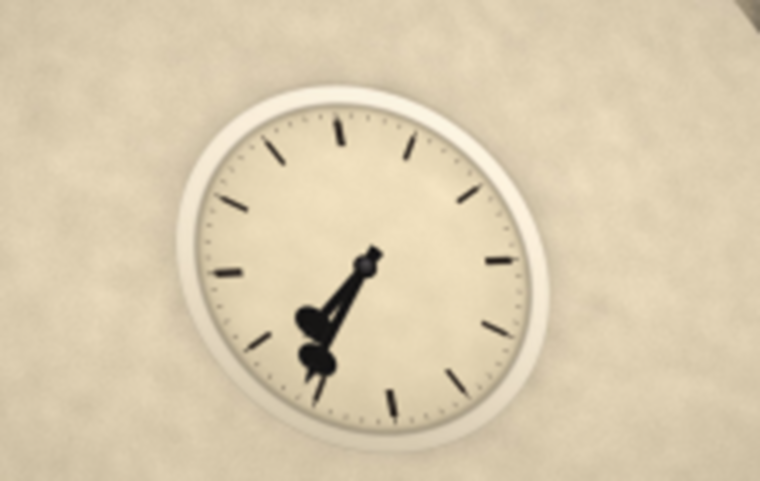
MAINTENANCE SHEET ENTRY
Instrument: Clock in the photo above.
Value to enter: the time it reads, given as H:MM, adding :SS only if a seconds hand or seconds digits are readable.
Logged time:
7:36
